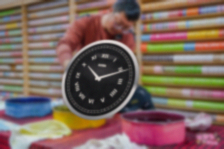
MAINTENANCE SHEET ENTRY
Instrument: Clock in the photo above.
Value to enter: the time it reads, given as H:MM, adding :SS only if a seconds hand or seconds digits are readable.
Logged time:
10:11
